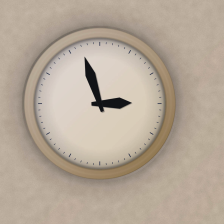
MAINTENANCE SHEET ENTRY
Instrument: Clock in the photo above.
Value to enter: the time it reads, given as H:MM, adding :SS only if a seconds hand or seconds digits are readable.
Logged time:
2:57
